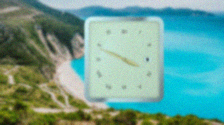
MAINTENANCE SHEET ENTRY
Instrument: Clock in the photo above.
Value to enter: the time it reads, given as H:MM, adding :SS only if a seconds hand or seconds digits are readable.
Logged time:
3:49
